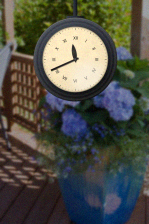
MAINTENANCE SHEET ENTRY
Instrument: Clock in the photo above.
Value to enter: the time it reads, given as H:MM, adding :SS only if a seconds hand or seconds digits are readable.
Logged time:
11:41
